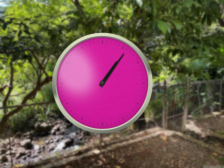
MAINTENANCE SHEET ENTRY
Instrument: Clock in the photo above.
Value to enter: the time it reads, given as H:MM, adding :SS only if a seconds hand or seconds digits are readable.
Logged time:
1:06
